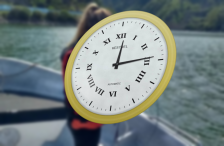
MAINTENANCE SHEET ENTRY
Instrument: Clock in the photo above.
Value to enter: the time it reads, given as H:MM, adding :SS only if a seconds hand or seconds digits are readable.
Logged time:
12:14
